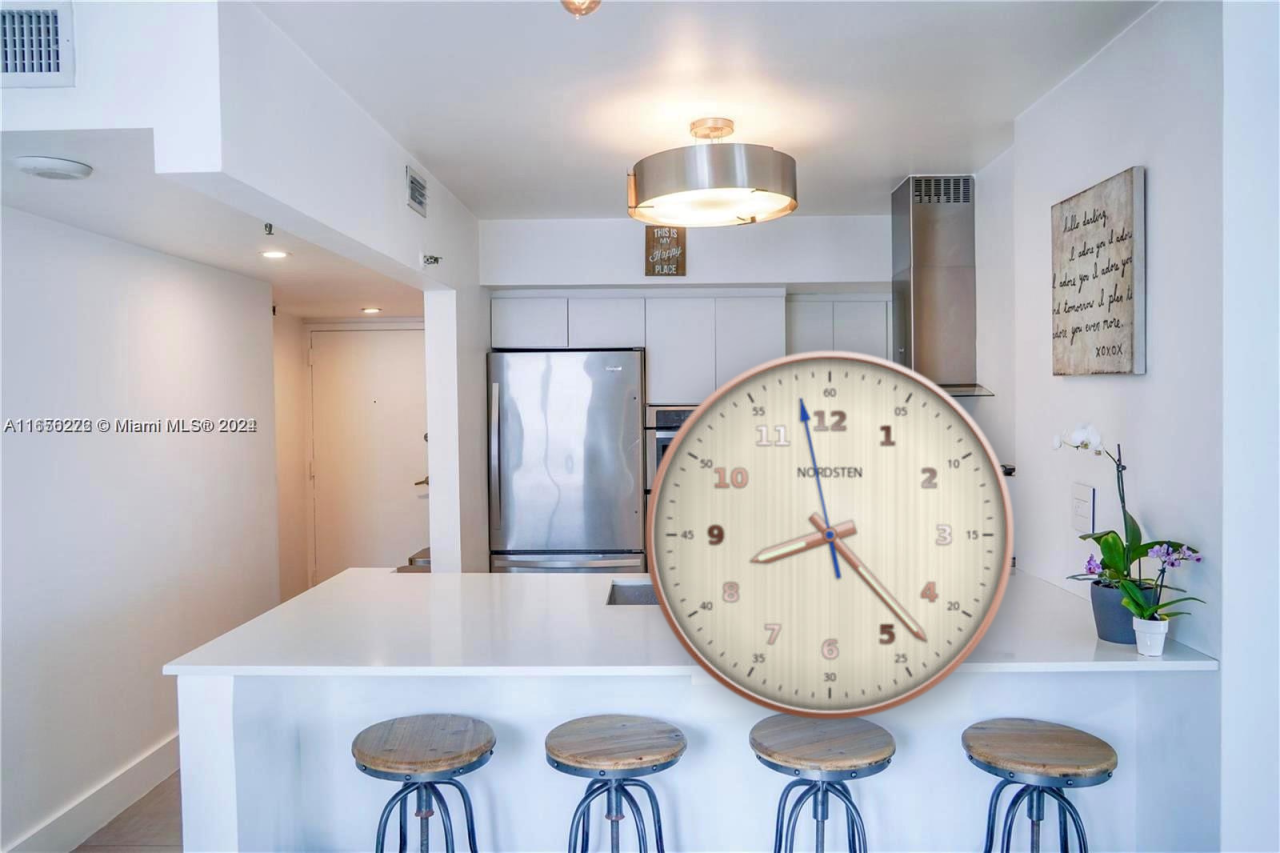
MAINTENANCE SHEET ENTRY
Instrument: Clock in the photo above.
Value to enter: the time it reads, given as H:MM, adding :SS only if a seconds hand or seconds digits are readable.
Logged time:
8:22:58
